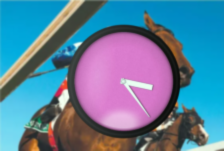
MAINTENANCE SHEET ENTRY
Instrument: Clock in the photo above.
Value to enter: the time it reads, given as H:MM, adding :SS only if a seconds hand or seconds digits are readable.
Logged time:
3:24
